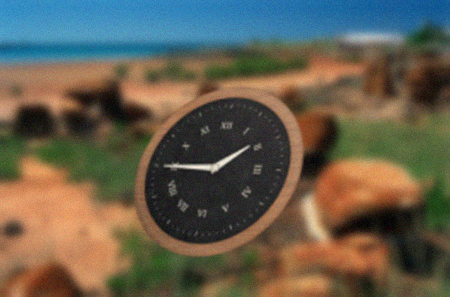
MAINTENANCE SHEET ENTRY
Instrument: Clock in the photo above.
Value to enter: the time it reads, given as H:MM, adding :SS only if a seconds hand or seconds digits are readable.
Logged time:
1:45
